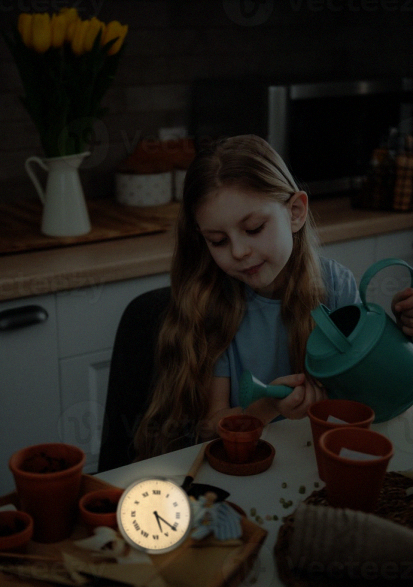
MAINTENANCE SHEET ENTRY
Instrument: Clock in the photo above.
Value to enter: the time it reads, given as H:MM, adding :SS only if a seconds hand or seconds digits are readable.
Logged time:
5:21
